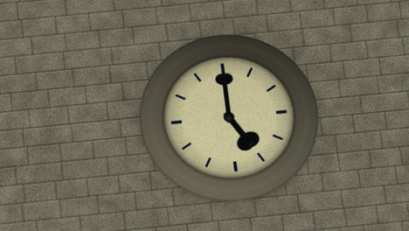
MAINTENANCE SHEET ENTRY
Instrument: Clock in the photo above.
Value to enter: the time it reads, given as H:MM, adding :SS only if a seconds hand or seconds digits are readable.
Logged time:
5:00
